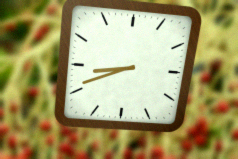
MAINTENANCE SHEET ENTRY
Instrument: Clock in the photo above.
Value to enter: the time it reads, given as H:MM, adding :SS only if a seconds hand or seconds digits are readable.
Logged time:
8:41
